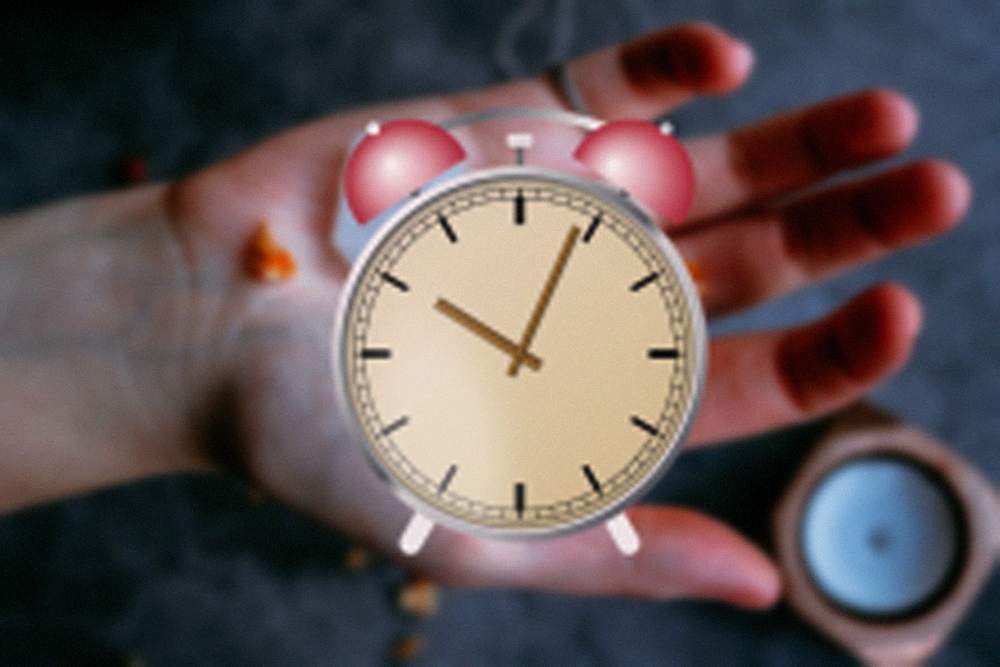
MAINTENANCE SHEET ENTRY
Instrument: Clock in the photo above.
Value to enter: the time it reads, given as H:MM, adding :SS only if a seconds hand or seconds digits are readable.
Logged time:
10:04
